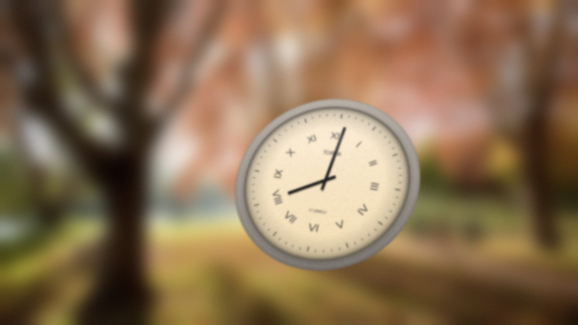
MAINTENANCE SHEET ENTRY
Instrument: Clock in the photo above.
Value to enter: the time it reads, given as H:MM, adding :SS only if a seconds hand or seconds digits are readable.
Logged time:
8:01
